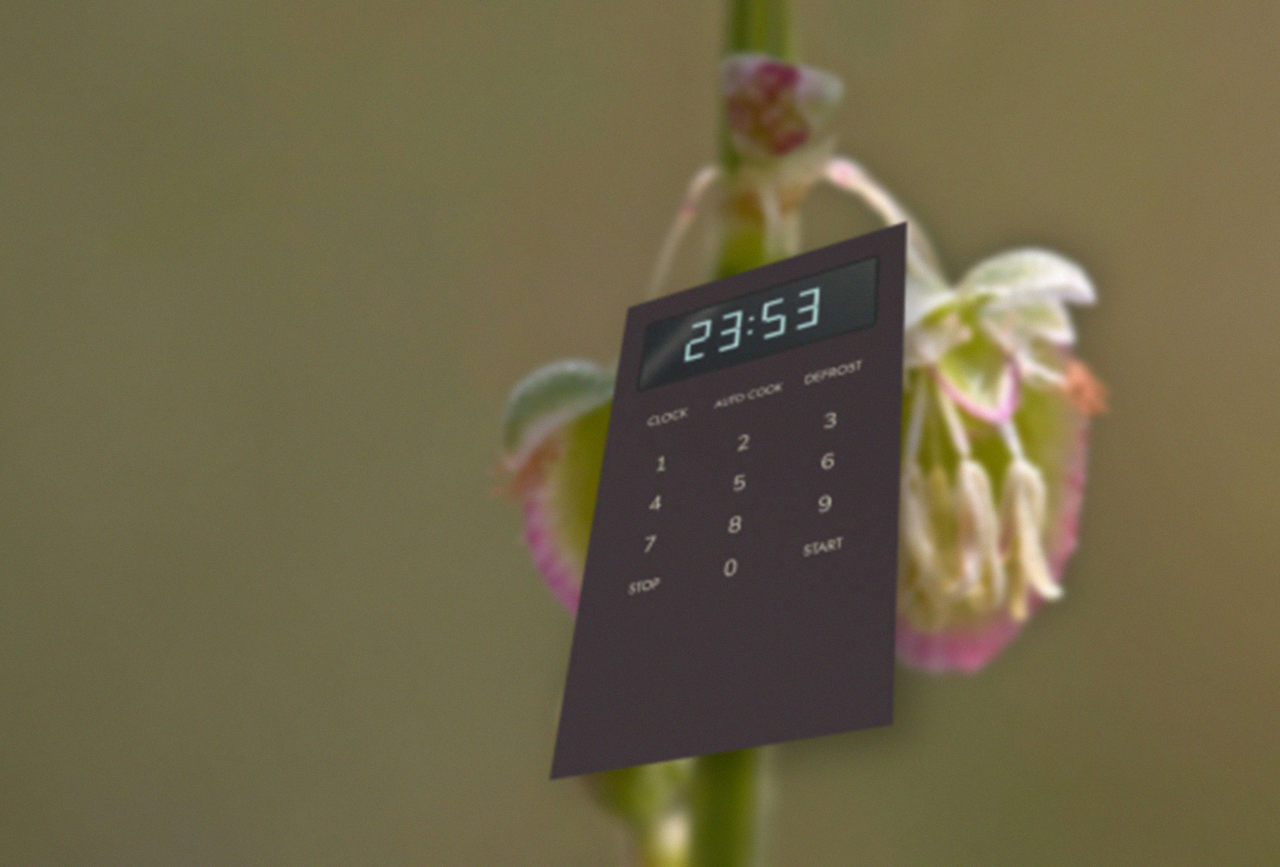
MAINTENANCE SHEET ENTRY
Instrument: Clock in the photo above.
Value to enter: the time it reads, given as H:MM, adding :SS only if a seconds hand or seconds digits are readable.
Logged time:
23:53
